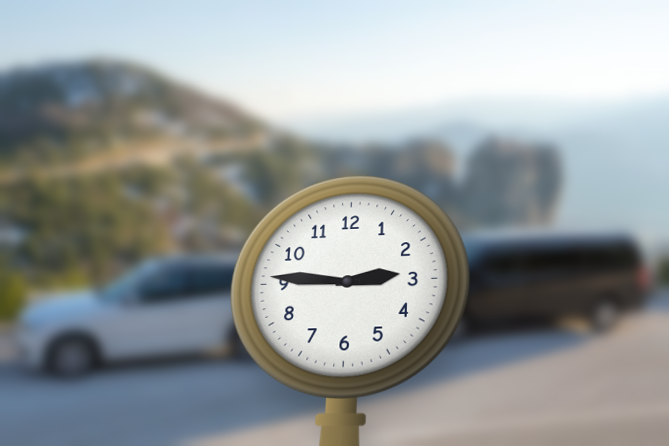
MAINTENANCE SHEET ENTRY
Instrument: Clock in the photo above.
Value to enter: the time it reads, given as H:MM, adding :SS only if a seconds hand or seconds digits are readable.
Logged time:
2:46
